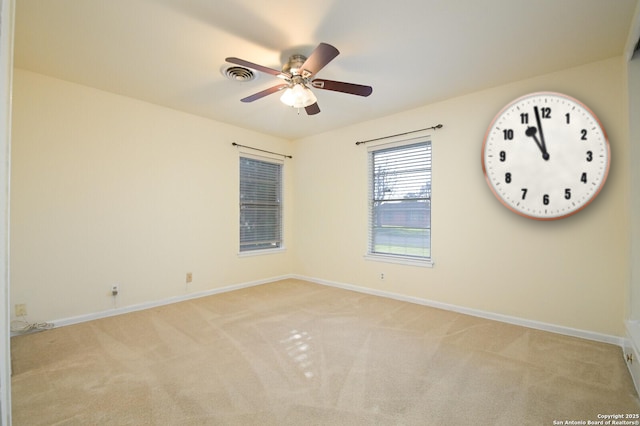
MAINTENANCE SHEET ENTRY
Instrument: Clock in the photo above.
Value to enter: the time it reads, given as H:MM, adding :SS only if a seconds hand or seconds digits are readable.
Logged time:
10:58
